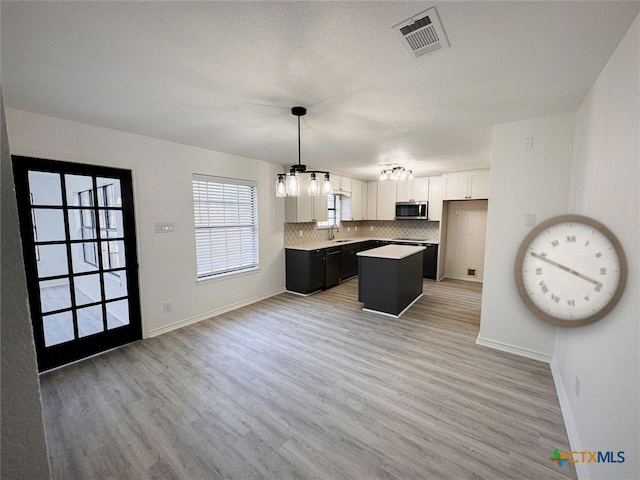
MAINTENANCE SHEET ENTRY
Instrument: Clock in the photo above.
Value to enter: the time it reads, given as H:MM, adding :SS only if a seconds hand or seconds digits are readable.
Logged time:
3:49
